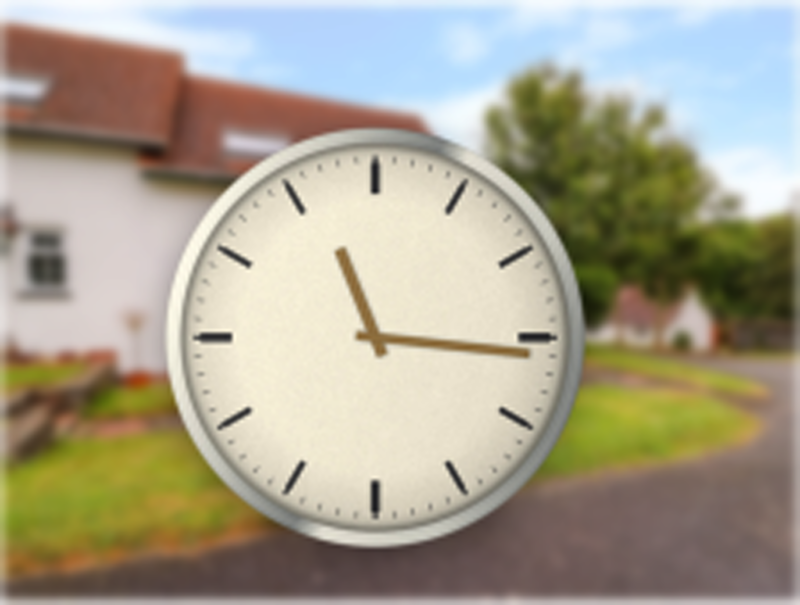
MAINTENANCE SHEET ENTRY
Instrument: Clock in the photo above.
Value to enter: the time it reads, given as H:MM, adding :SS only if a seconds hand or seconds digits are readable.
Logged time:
11:16
